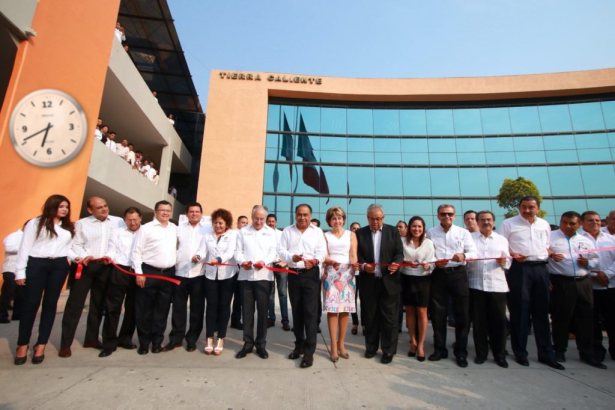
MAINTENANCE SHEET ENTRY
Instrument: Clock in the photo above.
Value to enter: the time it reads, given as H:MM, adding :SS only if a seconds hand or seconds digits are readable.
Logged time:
6:41
